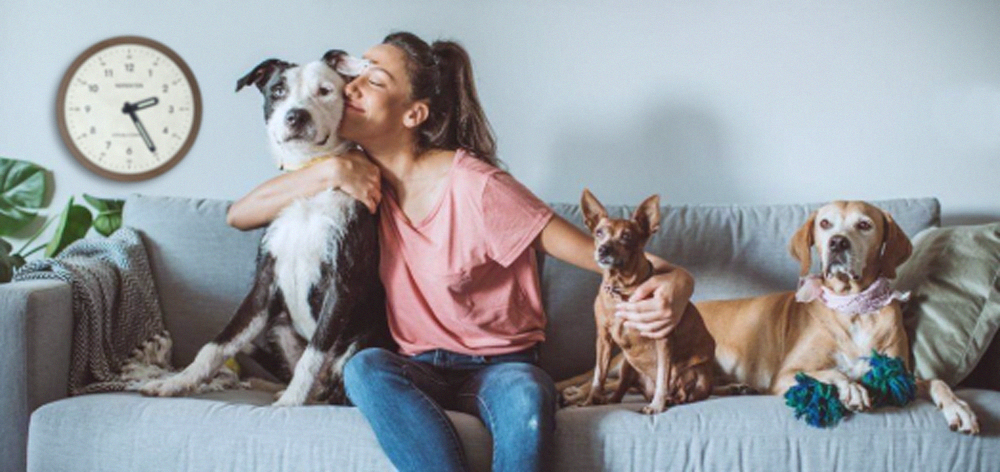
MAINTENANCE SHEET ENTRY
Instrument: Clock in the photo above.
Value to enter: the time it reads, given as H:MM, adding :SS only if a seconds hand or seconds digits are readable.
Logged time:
2:25
